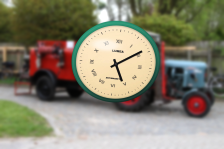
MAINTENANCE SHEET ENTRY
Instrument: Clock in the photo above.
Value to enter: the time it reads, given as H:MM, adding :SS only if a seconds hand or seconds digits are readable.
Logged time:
5:09
